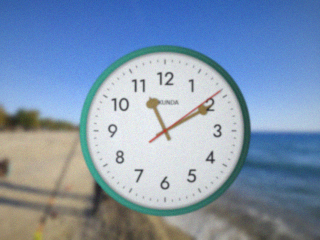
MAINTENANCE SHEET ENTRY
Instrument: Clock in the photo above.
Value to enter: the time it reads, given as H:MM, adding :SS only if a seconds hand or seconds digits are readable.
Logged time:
11:10:09
